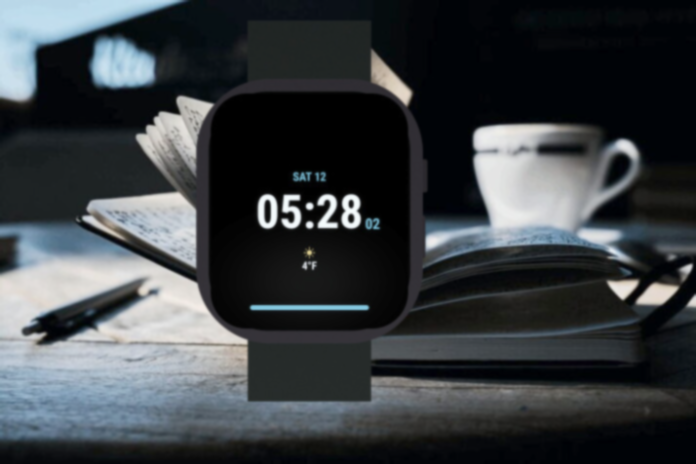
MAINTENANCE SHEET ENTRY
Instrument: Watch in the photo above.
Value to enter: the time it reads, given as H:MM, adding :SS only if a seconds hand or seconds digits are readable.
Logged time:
5:28:02
